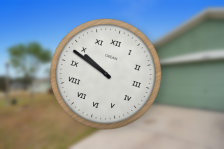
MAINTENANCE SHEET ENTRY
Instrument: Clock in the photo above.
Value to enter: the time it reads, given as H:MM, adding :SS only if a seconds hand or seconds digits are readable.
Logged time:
9:48
